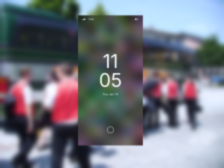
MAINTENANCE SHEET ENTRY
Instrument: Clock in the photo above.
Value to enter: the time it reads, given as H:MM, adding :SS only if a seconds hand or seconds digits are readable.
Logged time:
11:05
